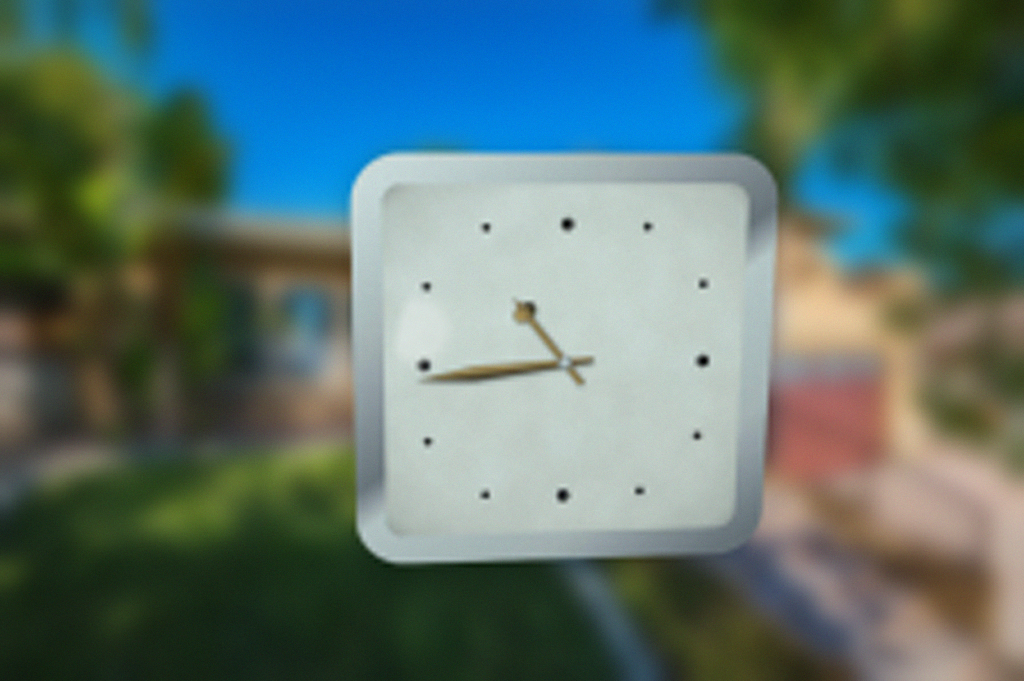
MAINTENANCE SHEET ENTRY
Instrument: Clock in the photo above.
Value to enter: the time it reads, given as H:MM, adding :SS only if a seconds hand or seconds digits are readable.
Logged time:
10:44
